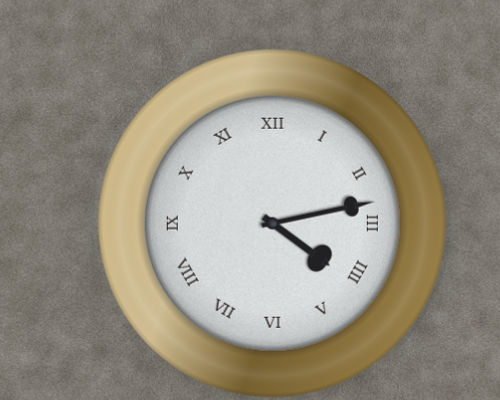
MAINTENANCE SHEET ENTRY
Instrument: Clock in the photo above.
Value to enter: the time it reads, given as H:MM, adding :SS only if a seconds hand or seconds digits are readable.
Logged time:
4:13
